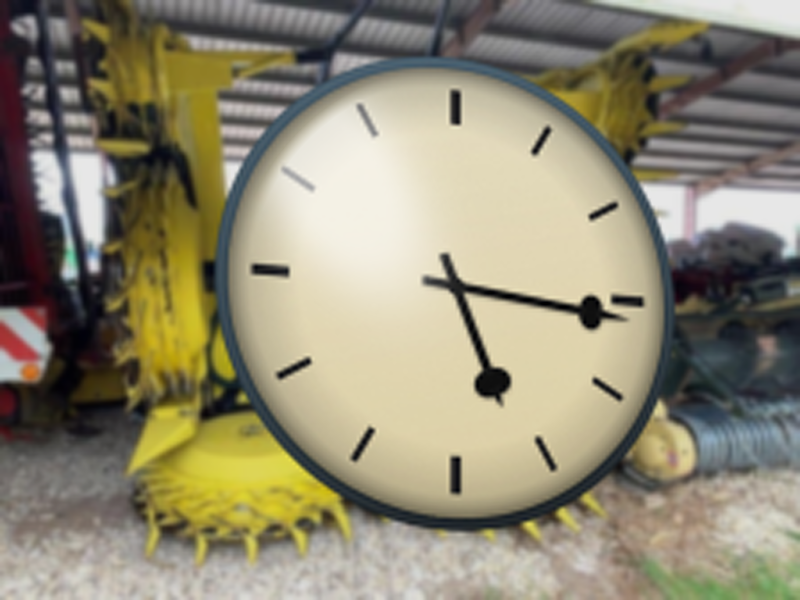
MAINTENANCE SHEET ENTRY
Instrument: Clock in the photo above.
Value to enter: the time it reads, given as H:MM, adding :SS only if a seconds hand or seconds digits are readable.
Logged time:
5:16
